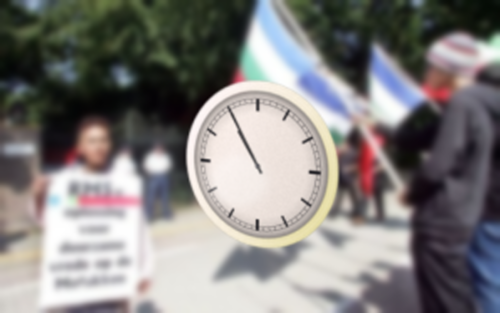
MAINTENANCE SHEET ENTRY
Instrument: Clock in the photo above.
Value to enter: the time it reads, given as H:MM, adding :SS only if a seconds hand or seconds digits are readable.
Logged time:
10:55
